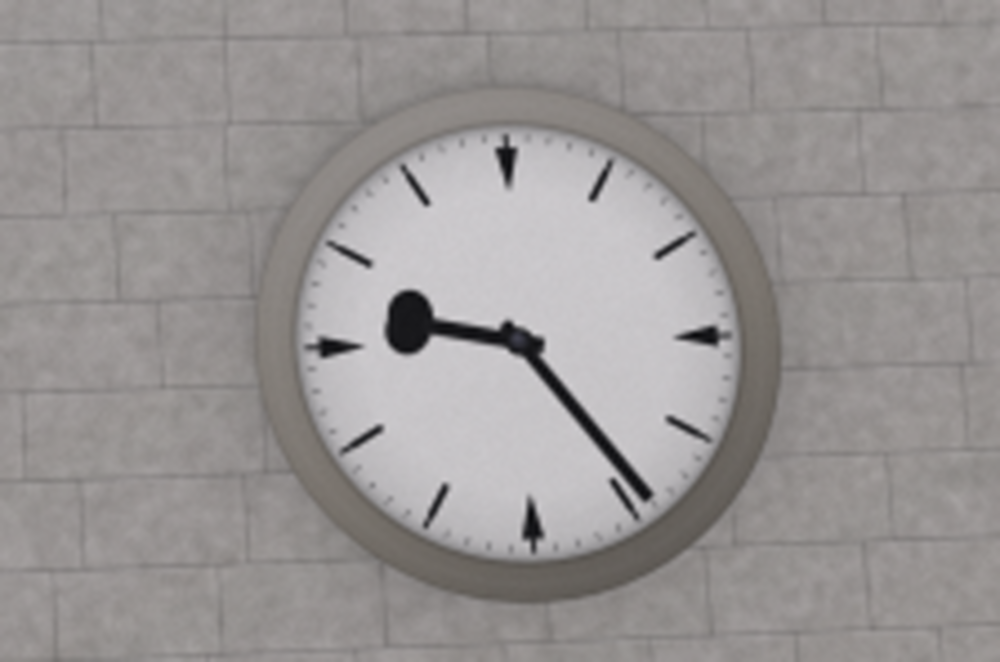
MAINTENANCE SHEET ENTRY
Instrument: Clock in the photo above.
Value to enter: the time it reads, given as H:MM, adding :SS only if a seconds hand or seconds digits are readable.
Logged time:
9:24
